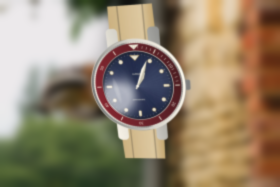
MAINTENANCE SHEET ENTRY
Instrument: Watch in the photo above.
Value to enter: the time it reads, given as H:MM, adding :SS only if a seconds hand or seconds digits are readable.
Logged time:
1:04
